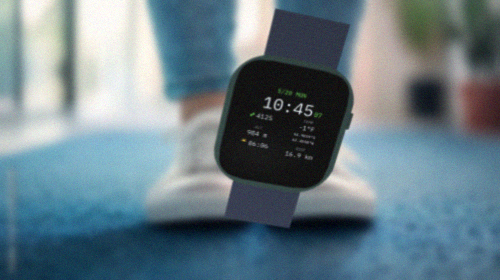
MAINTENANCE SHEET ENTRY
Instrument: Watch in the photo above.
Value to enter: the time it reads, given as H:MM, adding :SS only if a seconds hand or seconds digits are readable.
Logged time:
10:45
